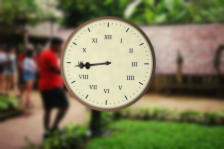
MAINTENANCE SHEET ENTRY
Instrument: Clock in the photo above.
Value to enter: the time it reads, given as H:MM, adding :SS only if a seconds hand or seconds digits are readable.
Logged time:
8:44
